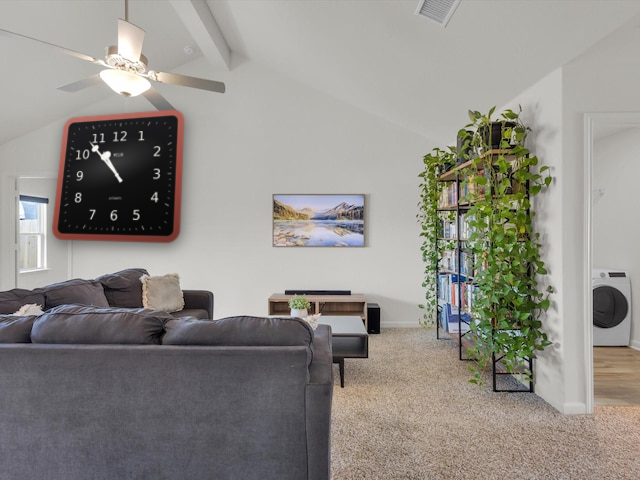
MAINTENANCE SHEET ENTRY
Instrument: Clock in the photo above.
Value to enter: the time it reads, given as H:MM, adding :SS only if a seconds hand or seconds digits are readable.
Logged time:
10:53
